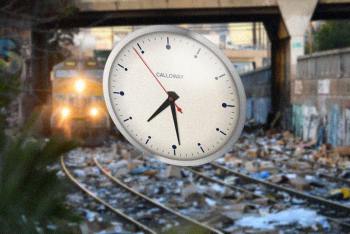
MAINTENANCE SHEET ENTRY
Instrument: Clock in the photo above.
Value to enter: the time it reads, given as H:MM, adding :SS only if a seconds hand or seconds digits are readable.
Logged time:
7:28:54
